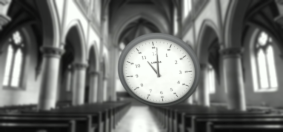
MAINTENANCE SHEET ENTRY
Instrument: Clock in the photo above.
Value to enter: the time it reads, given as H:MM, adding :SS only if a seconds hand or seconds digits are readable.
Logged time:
11:01
